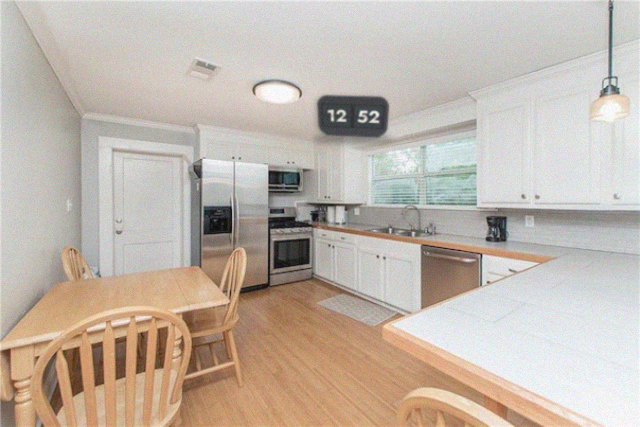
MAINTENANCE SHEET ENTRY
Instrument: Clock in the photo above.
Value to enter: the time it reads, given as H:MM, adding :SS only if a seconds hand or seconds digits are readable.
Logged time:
12:52
